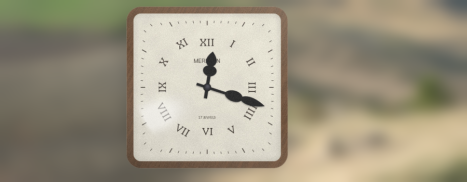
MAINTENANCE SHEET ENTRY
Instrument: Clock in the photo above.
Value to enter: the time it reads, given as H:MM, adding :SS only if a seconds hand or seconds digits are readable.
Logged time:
12:18
